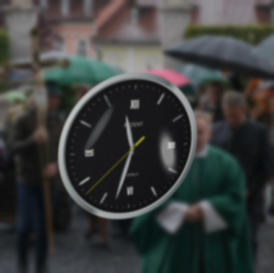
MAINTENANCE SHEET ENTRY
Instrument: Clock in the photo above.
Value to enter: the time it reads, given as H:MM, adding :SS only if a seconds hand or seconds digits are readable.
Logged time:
11:32:38
